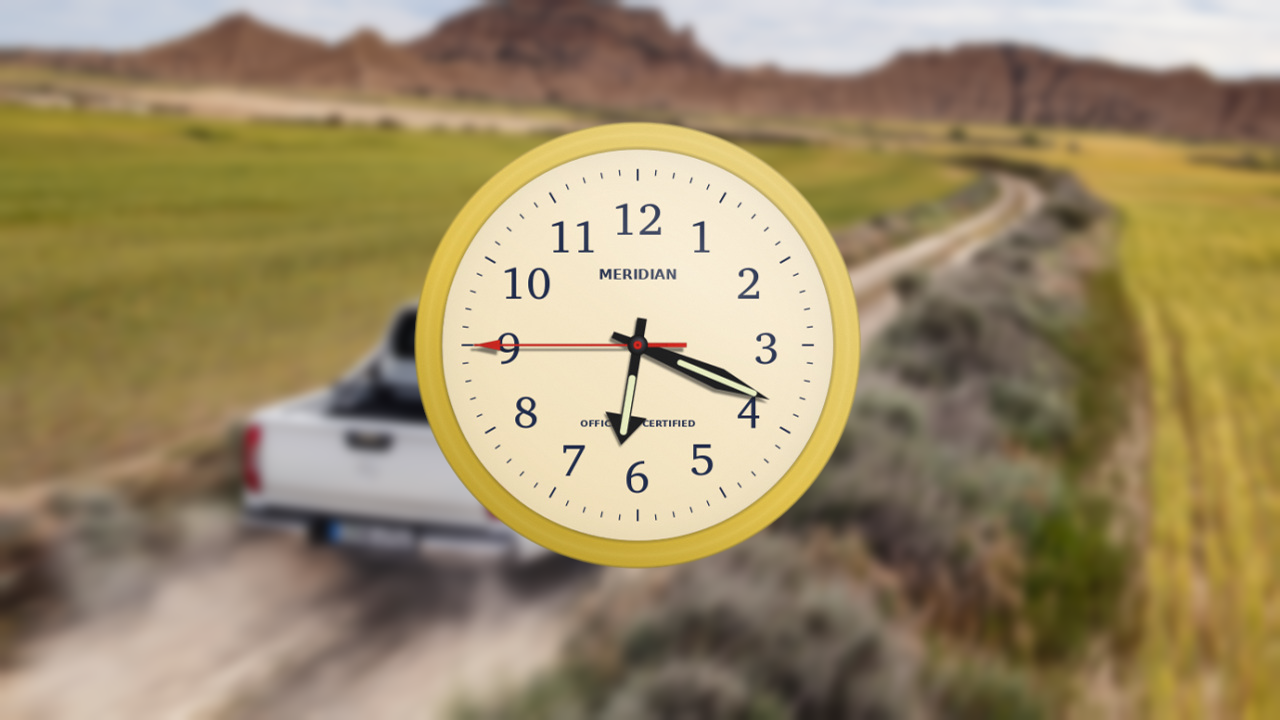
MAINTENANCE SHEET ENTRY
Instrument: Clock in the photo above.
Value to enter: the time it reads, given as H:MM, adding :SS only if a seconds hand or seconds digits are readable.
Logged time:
6:18:45
